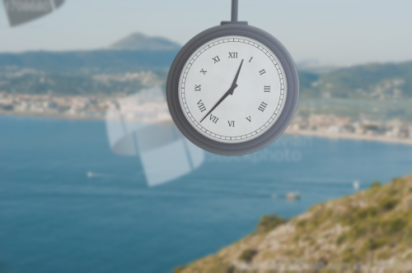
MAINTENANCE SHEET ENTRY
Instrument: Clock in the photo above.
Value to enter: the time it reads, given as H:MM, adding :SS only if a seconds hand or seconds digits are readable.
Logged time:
12:37
